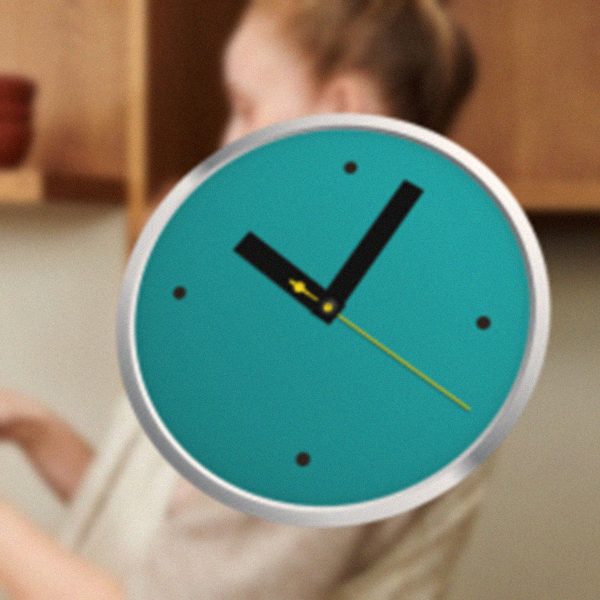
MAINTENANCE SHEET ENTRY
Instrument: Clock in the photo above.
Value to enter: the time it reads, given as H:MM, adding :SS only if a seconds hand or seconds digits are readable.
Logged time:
10:04:20
